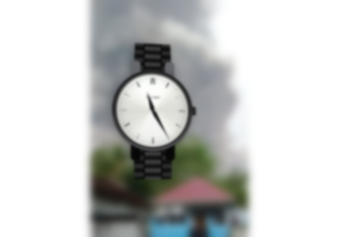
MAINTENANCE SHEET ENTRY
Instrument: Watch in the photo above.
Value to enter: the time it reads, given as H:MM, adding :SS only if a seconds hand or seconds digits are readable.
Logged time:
11:25
